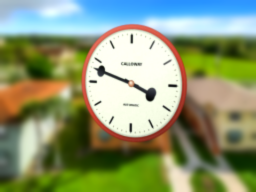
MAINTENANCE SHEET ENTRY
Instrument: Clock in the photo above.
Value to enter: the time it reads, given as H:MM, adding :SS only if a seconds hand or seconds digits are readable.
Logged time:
3:48
